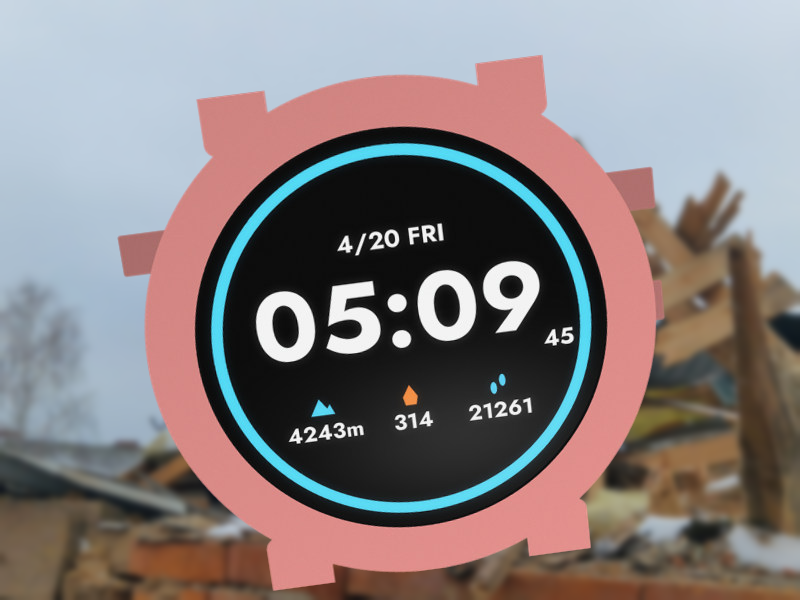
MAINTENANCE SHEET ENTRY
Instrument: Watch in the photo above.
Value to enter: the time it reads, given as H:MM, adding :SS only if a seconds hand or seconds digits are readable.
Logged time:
5:09:45
